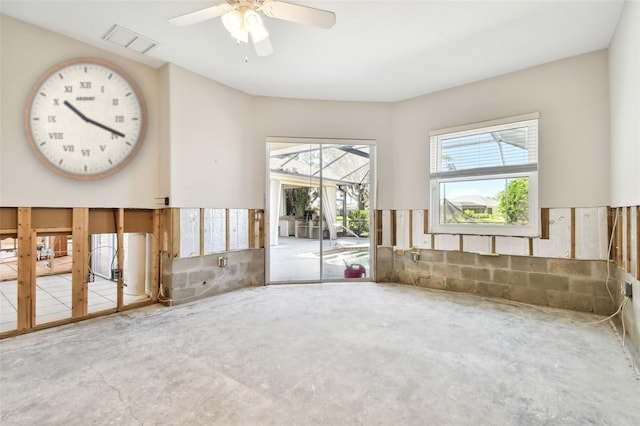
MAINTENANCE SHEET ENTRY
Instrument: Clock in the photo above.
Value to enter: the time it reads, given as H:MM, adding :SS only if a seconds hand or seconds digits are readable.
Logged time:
10:19
